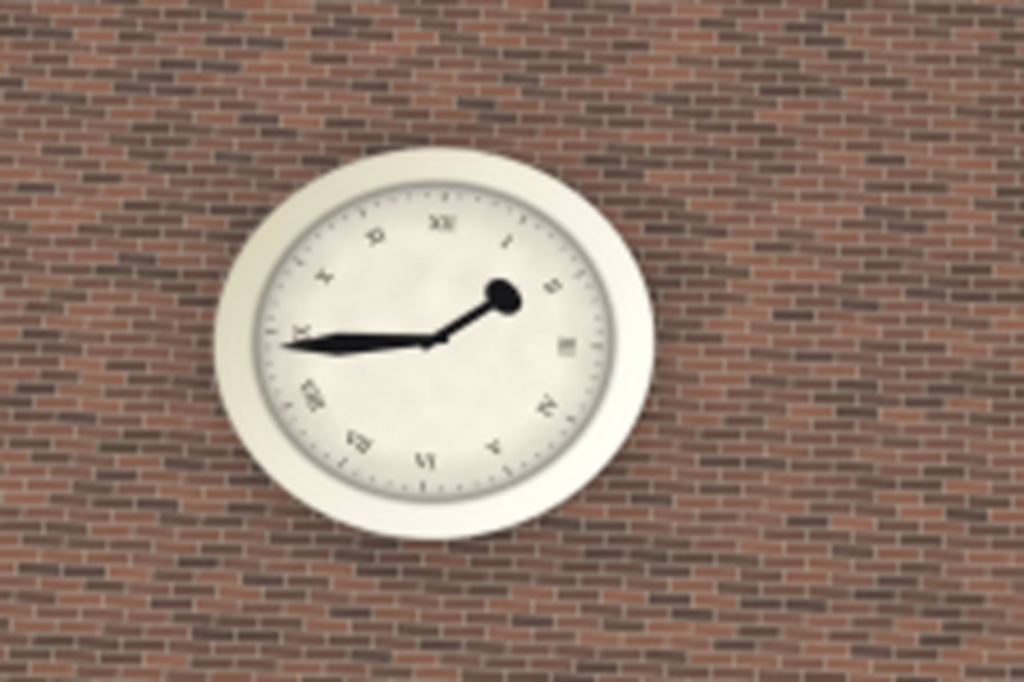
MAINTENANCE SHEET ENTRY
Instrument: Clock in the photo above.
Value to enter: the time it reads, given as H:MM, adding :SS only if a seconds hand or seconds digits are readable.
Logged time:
1:44
